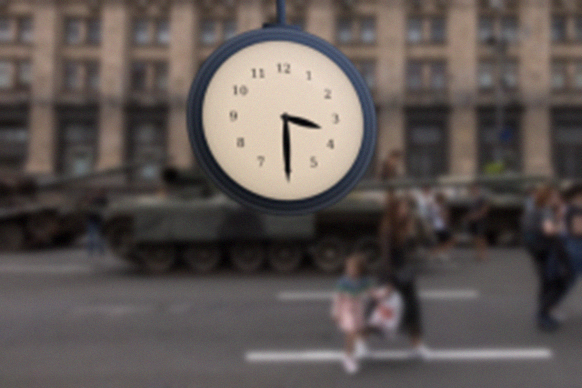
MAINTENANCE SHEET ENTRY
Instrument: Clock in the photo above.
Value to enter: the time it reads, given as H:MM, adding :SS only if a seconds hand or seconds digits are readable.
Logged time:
3:30
